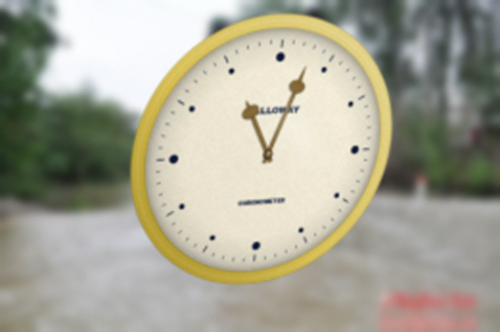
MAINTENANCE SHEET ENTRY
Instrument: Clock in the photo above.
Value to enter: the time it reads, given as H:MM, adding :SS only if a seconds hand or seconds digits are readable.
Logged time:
11:03
